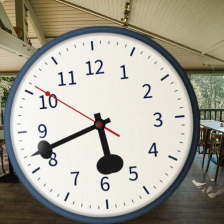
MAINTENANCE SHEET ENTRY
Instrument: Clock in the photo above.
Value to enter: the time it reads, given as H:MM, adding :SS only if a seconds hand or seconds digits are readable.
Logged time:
5:41:51
